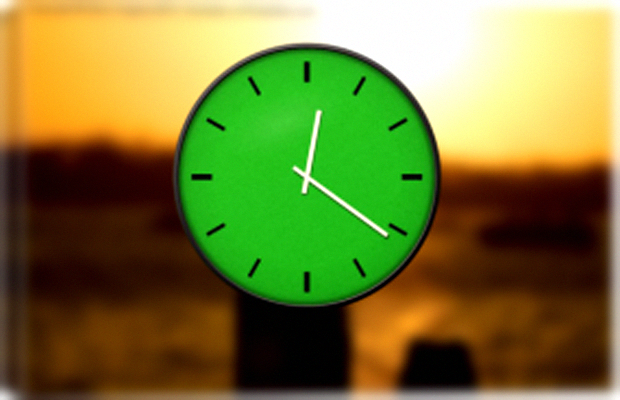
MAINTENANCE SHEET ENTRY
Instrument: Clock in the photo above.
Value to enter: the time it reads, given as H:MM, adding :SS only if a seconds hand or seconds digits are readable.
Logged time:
12:21
